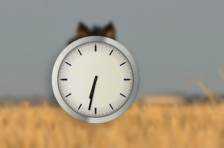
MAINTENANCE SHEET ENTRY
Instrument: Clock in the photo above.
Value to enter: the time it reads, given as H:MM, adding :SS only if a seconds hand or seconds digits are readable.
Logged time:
6:32
